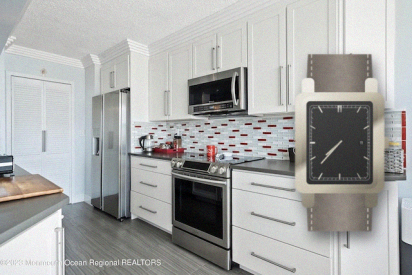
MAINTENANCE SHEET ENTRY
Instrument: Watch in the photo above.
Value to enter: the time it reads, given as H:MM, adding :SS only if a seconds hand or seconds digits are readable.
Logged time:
7:37
